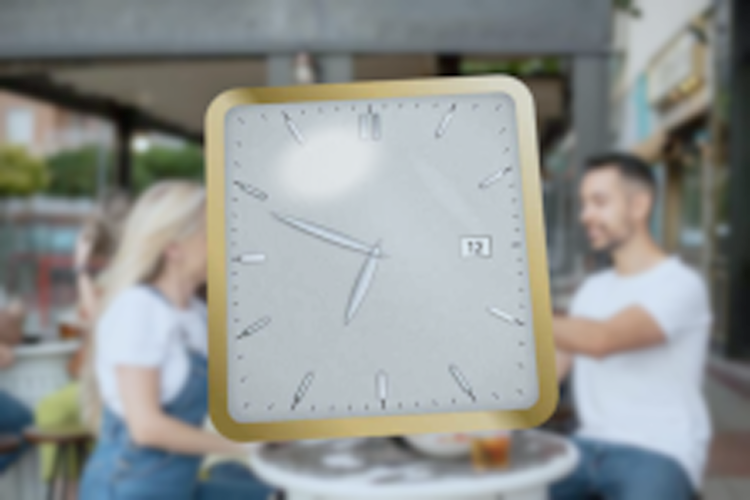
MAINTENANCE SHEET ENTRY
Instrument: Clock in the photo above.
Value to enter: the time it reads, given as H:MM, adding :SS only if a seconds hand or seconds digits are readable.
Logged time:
6:49
